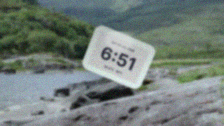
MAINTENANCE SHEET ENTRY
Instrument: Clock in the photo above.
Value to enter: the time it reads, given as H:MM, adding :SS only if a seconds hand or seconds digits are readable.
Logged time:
6:51
